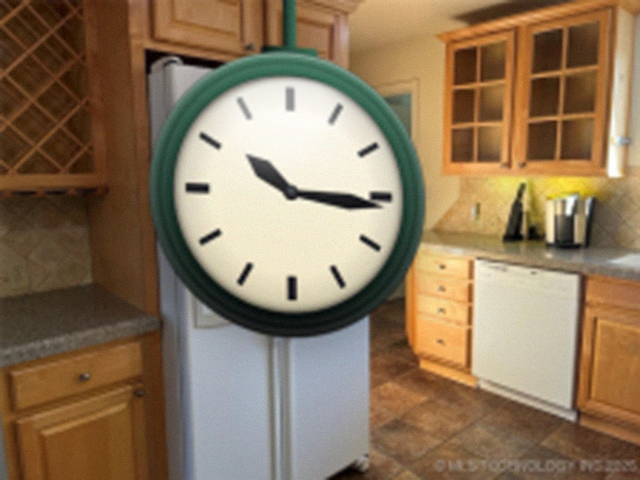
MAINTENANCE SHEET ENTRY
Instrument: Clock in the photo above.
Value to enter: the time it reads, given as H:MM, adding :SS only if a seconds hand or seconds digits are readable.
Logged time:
10:16
